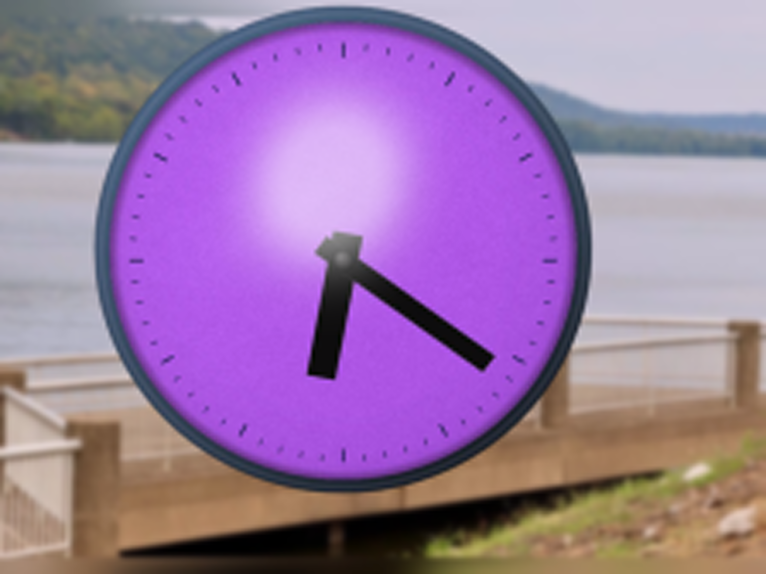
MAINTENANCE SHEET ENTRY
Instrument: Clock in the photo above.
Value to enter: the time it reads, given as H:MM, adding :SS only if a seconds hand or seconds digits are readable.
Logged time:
6:21
